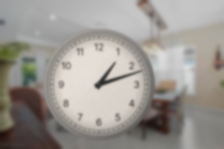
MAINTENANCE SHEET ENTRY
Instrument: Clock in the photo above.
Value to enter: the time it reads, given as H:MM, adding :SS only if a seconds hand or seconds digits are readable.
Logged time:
1:12
